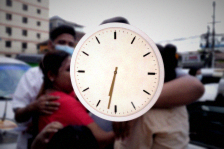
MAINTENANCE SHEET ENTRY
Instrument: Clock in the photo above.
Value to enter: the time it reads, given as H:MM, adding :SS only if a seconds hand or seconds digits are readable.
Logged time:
6:32
